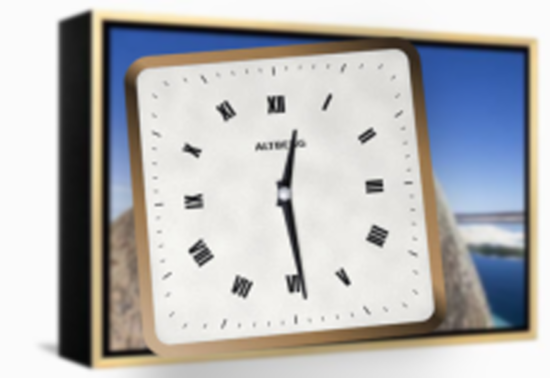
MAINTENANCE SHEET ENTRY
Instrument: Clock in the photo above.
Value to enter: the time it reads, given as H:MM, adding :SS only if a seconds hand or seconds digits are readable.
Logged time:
12:29
